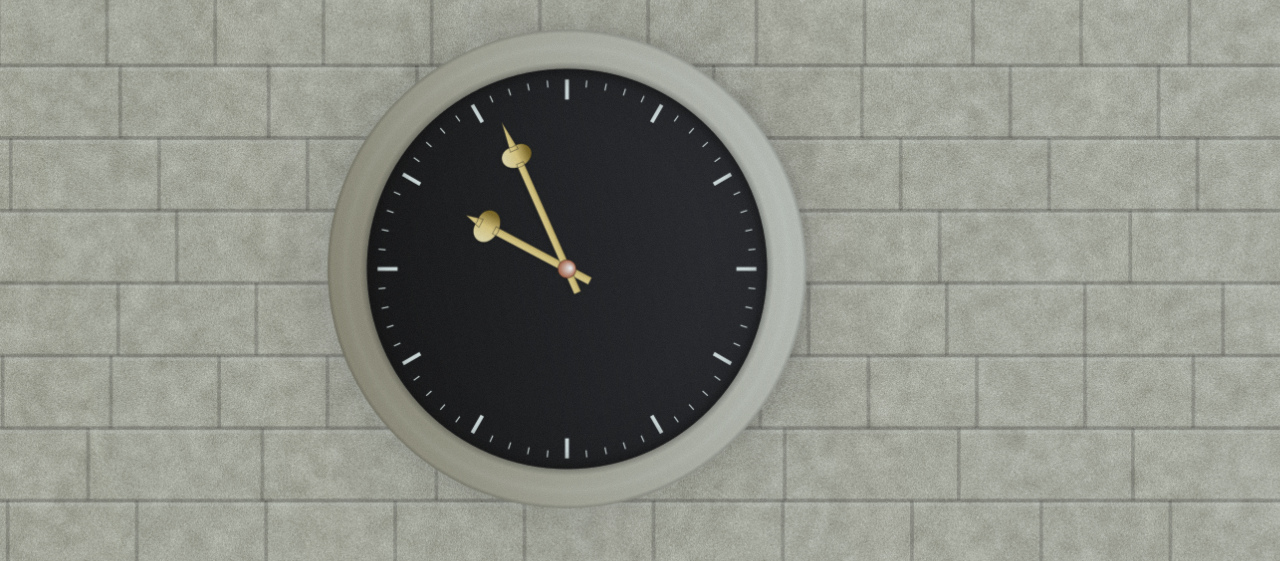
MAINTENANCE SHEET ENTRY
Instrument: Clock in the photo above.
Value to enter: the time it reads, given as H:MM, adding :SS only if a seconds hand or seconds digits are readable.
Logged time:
9:56
